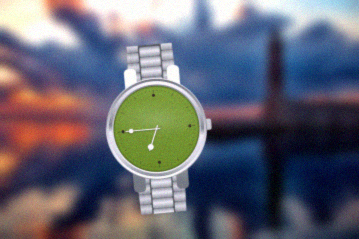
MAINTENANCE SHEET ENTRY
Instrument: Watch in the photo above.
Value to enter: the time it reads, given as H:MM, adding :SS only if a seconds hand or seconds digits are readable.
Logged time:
6:45
